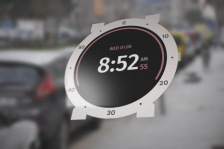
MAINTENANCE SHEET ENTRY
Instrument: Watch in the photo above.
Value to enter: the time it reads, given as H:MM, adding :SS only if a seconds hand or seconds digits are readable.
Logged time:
8:52:55
